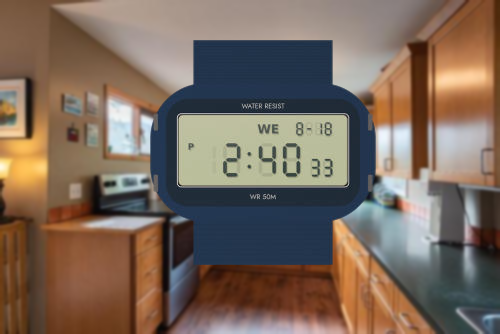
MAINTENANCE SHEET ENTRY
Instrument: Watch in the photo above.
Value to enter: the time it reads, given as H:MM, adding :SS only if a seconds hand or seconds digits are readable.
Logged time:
2:40:33
